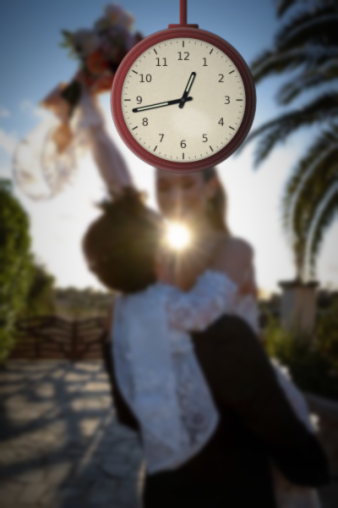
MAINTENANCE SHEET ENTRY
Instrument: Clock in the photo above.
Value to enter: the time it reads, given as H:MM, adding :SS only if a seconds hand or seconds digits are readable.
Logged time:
12:43
